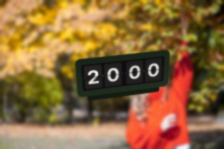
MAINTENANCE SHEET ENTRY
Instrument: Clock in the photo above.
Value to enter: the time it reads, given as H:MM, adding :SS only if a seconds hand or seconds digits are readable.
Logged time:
20:00
